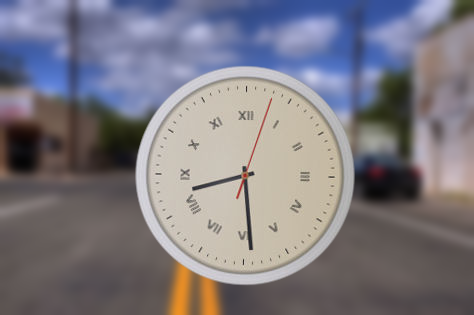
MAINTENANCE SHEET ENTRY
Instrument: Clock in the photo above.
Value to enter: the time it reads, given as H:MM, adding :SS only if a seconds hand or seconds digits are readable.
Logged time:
8:29:03
